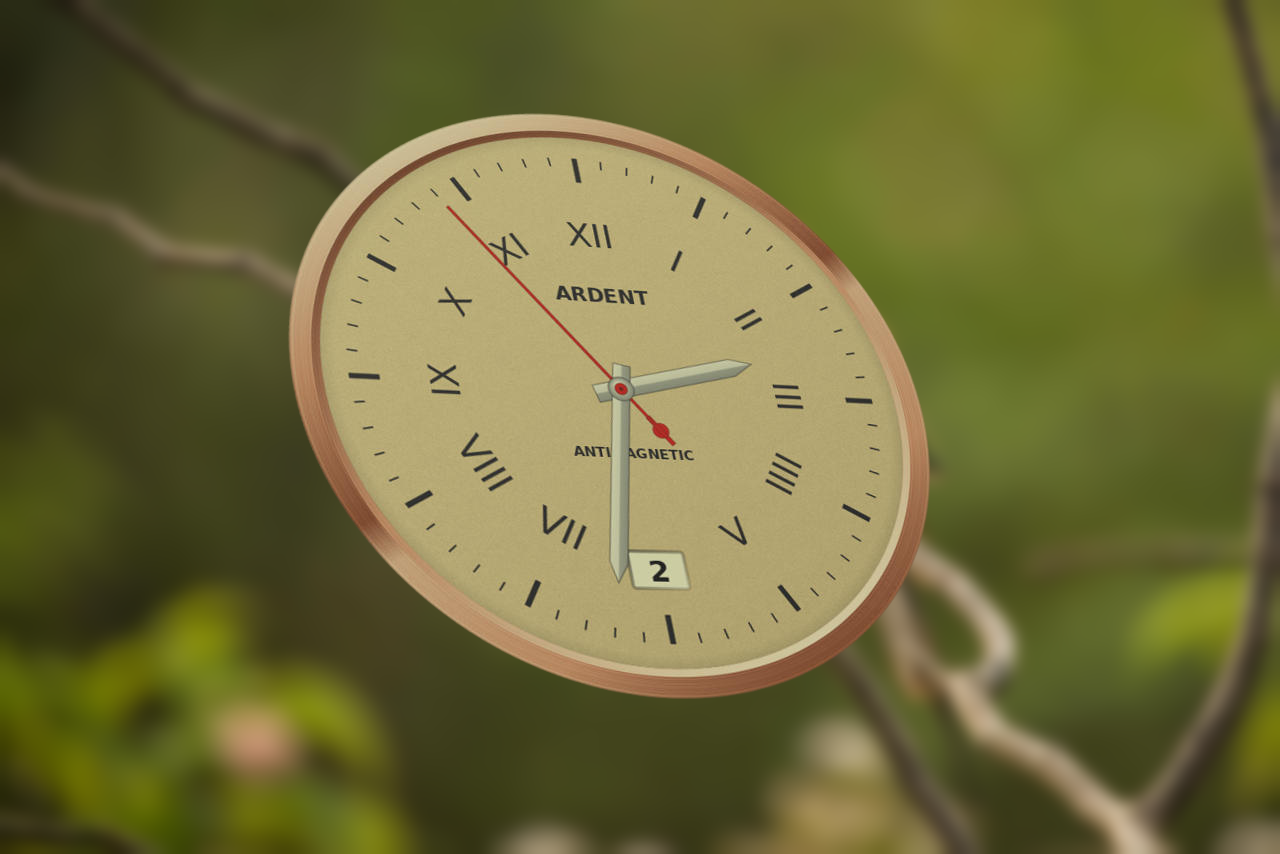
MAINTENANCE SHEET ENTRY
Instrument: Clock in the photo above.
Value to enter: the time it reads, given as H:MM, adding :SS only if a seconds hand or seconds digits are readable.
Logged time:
2:31:54
